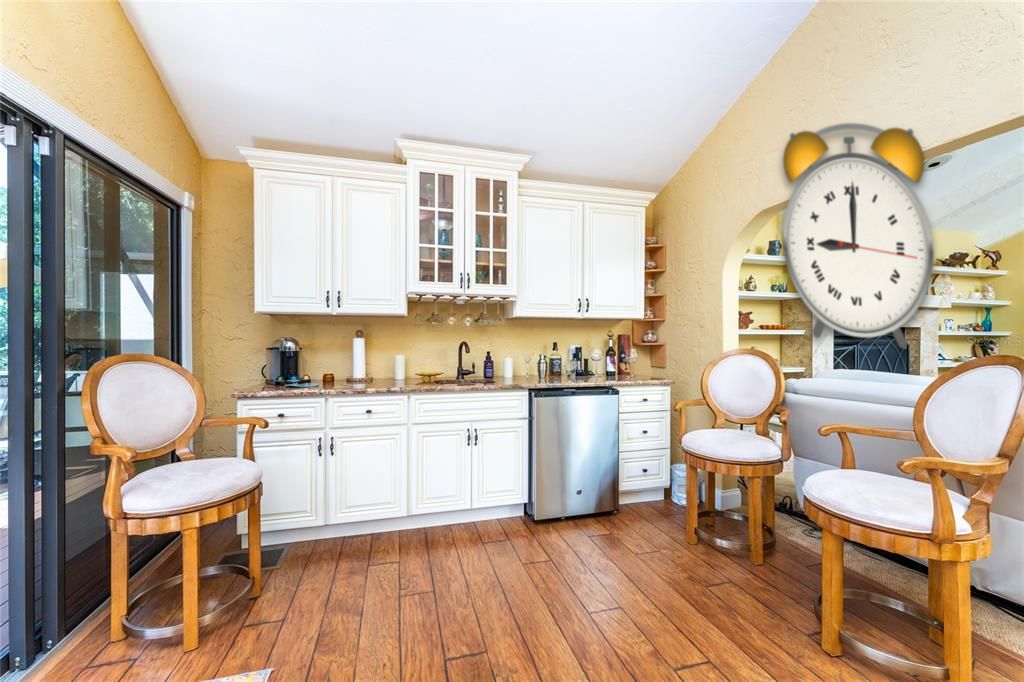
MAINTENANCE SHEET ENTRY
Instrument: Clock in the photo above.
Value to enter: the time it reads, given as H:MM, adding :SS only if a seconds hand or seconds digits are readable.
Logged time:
9:00:16
